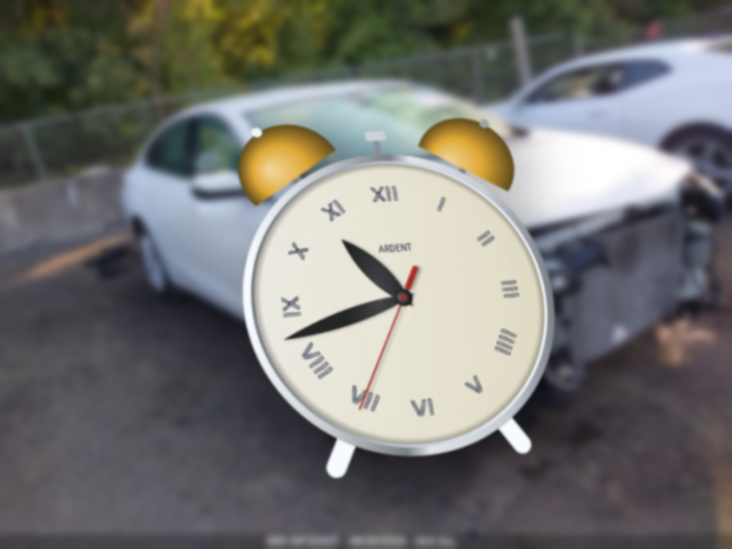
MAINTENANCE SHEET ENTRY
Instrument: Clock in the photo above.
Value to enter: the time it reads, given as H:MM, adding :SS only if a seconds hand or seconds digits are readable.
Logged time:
10:42:35
